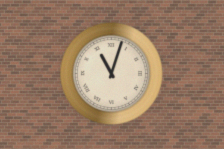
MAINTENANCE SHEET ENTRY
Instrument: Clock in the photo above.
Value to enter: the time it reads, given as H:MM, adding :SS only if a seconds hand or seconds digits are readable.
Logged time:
11:03
